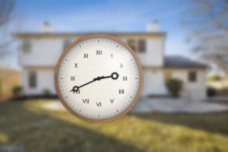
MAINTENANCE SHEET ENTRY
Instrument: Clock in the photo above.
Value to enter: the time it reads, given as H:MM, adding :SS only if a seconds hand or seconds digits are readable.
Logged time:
2:41
